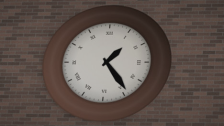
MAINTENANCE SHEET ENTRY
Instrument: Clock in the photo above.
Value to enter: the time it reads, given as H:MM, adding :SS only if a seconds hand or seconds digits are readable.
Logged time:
1:24
